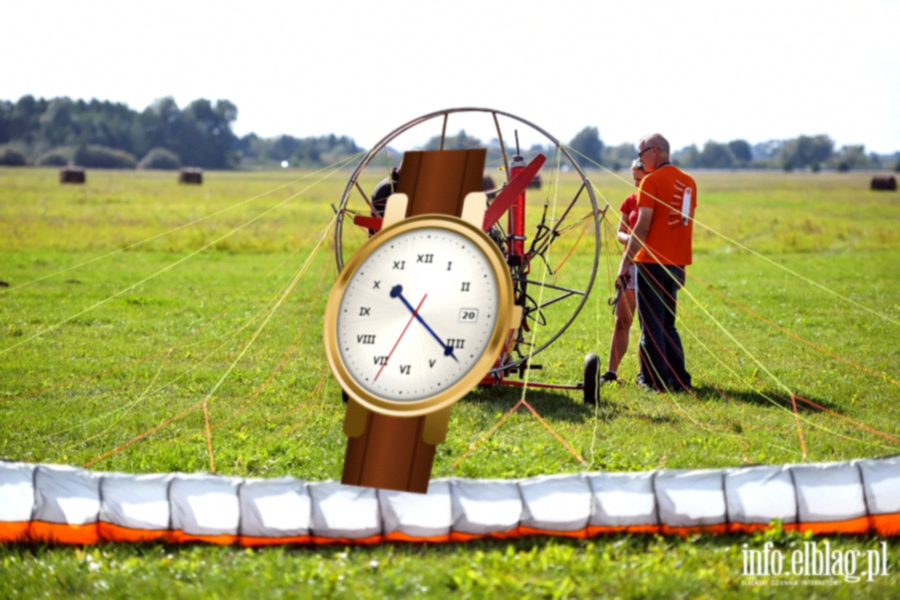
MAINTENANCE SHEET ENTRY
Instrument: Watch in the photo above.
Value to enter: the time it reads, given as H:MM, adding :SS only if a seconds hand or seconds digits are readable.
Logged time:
10:21:34
